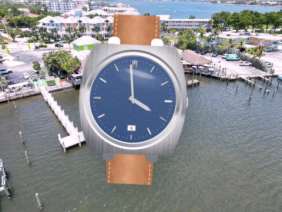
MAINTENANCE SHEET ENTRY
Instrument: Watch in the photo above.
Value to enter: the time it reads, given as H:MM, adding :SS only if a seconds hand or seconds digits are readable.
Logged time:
3:59
